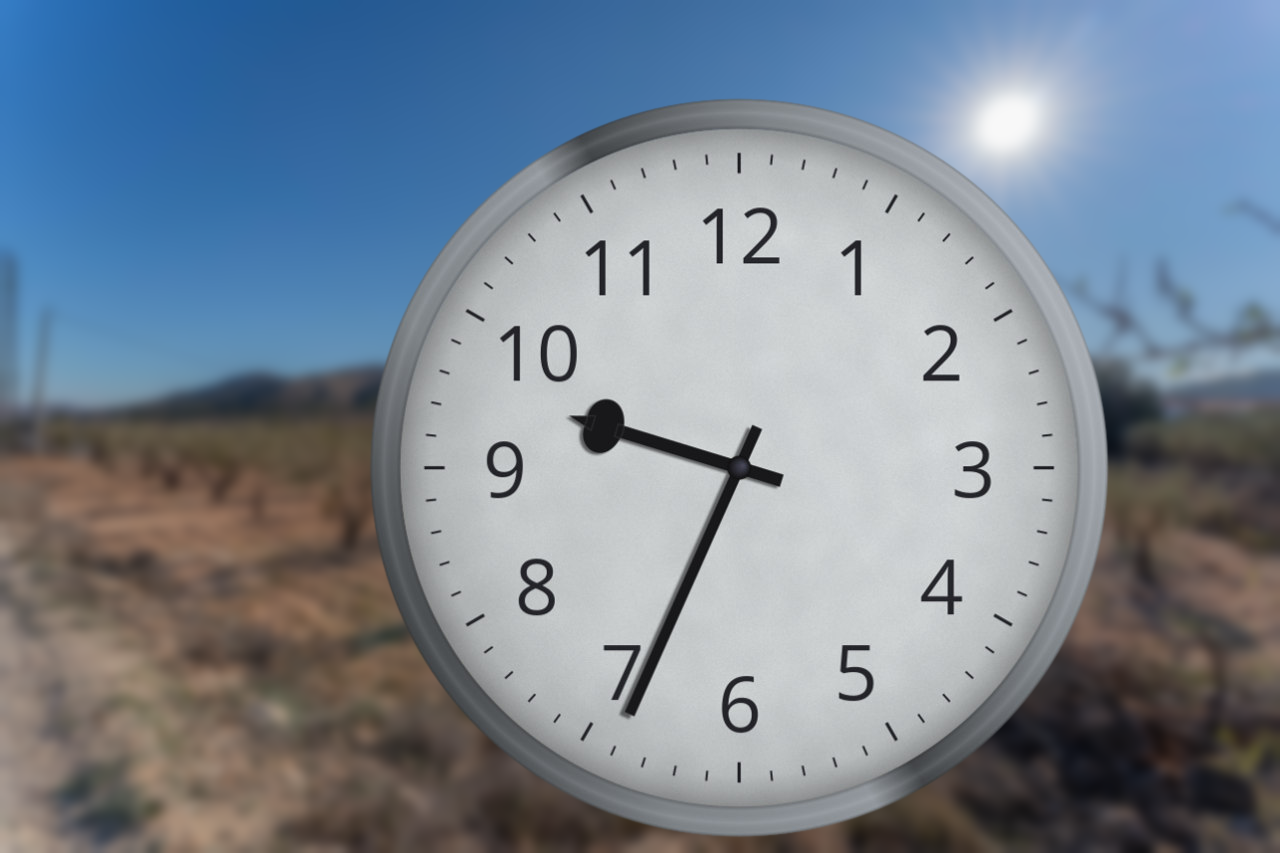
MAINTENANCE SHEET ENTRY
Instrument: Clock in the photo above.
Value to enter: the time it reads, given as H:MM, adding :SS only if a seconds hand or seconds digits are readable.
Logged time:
9:34
